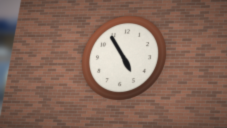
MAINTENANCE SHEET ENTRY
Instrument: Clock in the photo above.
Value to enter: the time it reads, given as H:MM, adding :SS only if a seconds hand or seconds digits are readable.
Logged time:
4:54
